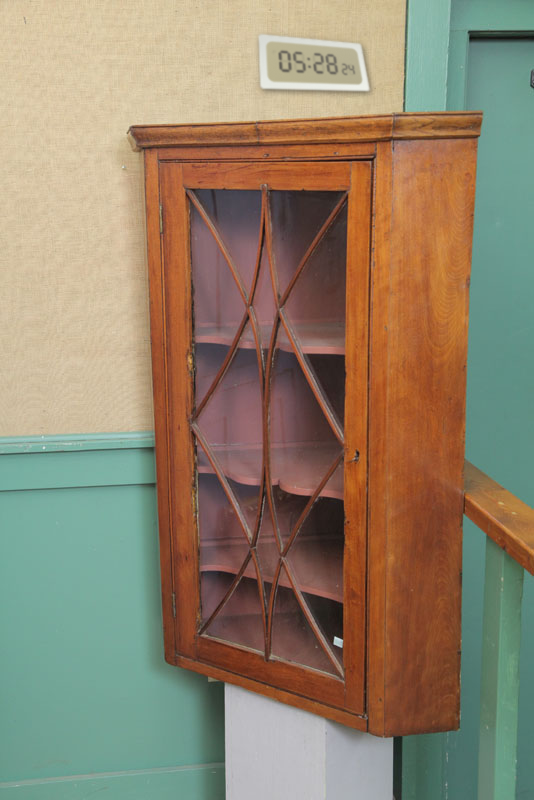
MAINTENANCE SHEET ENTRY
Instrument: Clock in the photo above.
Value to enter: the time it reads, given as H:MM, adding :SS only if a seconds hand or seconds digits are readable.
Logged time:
5:28:24
